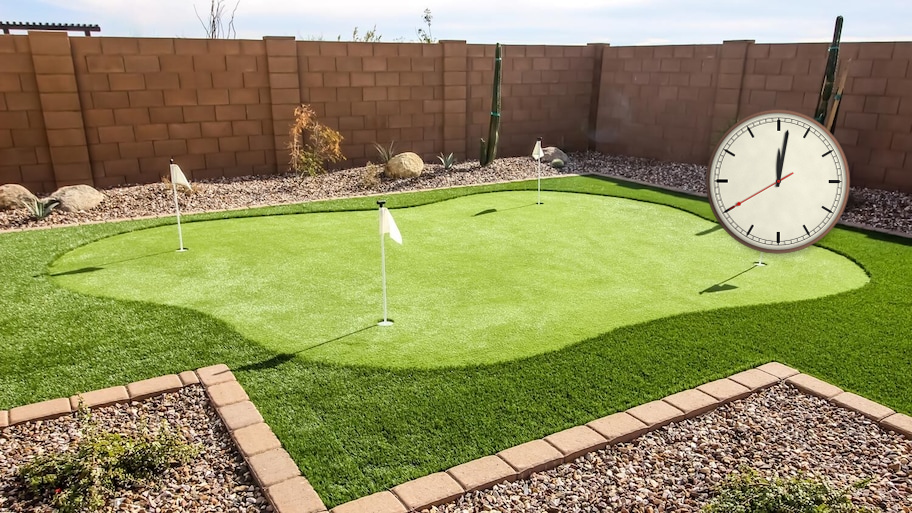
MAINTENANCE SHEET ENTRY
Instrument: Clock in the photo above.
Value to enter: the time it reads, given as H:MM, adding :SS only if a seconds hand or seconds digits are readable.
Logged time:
12:01:40
